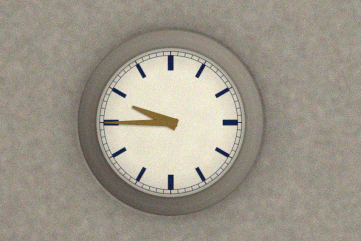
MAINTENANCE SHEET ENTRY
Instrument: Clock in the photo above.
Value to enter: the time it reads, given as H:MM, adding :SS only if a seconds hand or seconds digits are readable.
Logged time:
9:45
